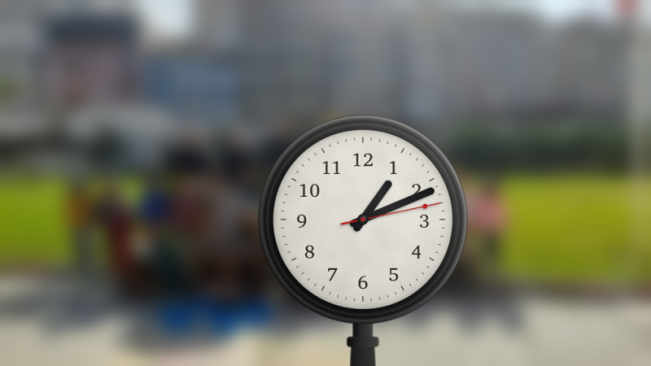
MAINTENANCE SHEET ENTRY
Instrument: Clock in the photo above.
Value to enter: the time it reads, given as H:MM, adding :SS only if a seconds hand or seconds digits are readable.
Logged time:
1:11:13
